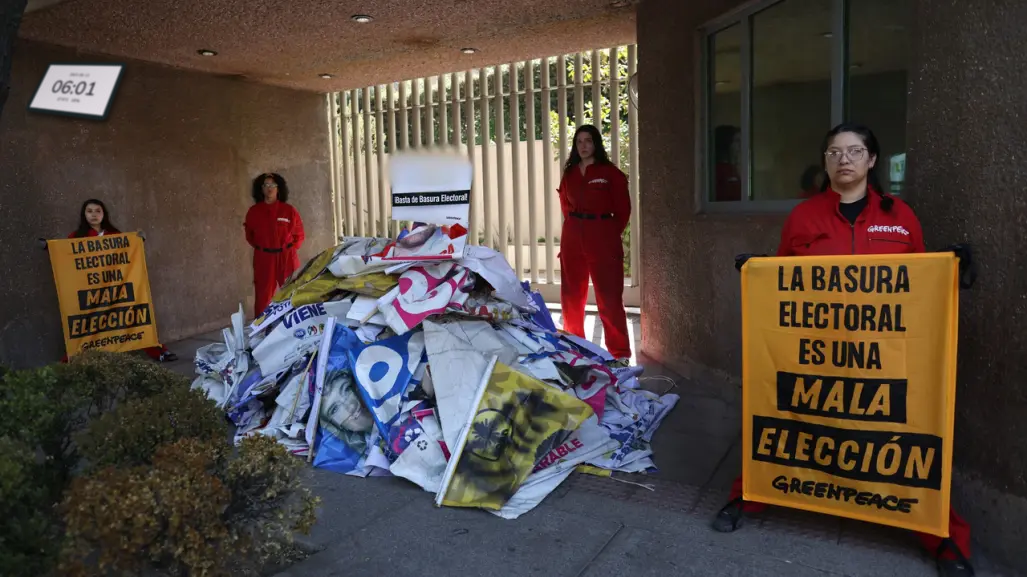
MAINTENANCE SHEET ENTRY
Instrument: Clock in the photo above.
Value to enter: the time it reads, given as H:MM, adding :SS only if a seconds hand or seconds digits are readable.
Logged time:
6:01
